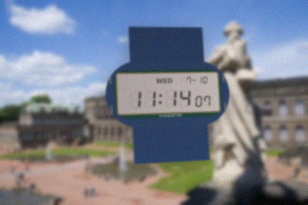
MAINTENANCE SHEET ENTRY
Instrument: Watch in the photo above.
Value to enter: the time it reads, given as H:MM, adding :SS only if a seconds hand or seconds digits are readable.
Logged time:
11:14:07
